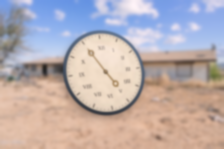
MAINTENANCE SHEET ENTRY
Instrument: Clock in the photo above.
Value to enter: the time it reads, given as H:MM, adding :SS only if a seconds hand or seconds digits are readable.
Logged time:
4:55
